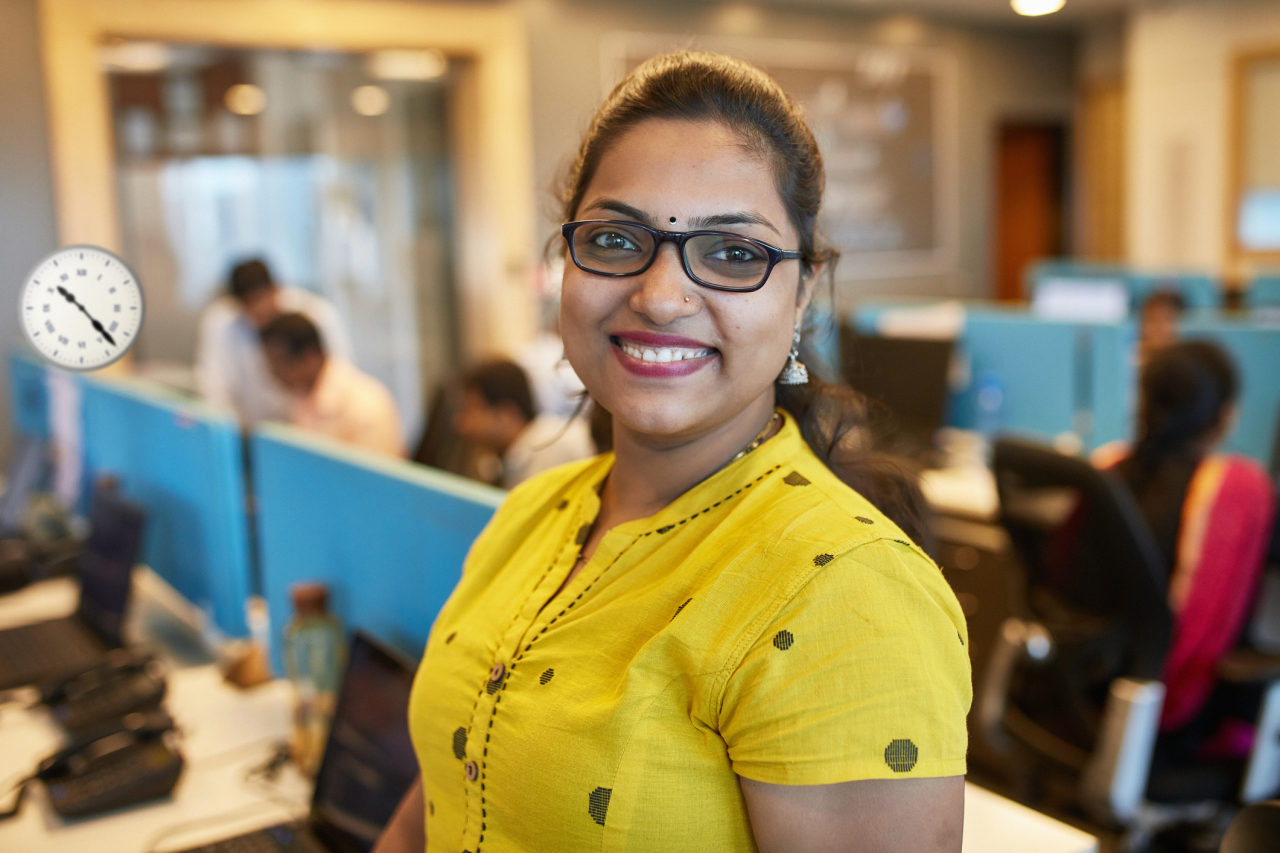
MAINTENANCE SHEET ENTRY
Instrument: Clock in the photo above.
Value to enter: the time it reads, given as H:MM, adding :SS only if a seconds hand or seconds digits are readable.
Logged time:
10:23
